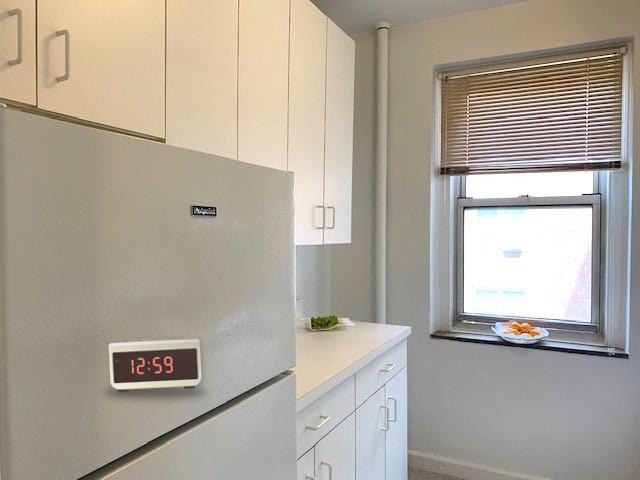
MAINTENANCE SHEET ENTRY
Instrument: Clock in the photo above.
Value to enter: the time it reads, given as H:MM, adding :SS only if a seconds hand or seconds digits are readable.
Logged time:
12:59
